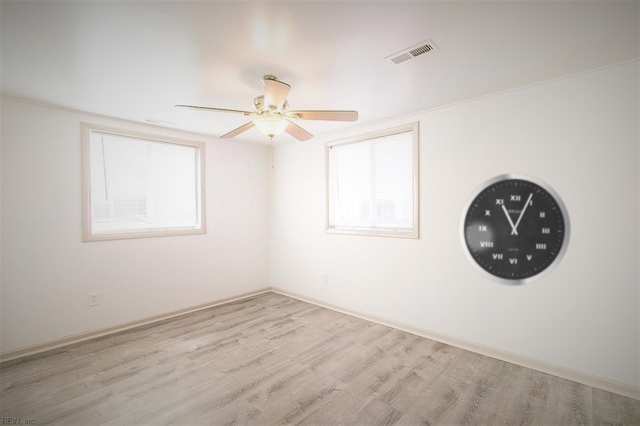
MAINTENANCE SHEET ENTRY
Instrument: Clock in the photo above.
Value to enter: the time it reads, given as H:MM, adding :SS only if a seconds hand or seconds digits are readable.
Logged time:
11:04
